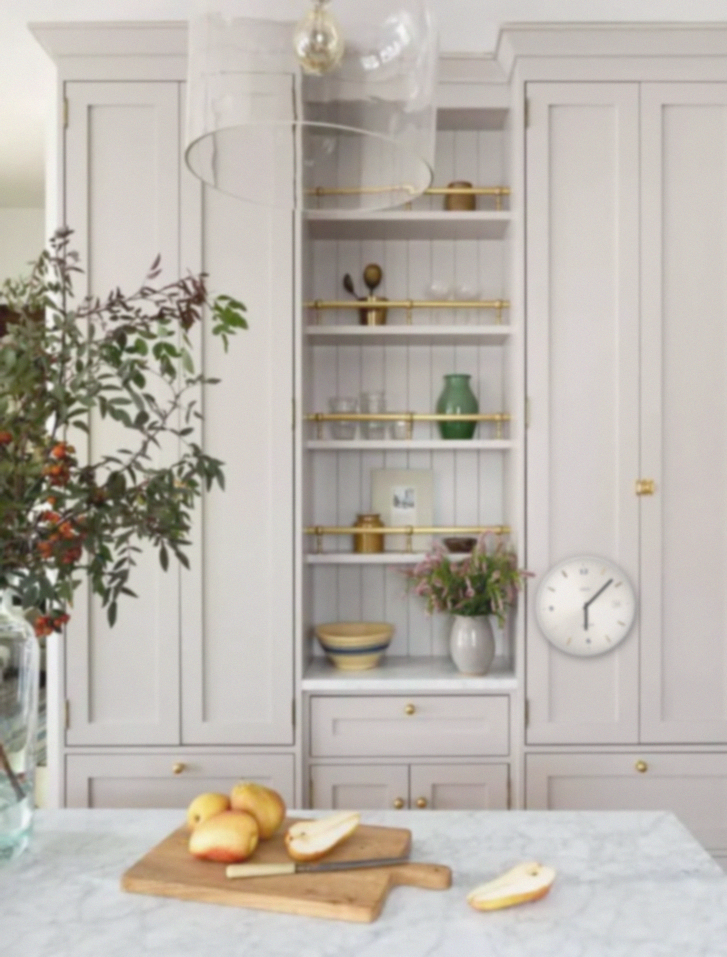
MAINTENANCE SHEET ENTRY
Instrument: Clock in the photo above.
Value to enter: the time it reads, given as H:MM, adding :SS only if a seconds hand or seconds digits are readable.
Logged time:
6:08
